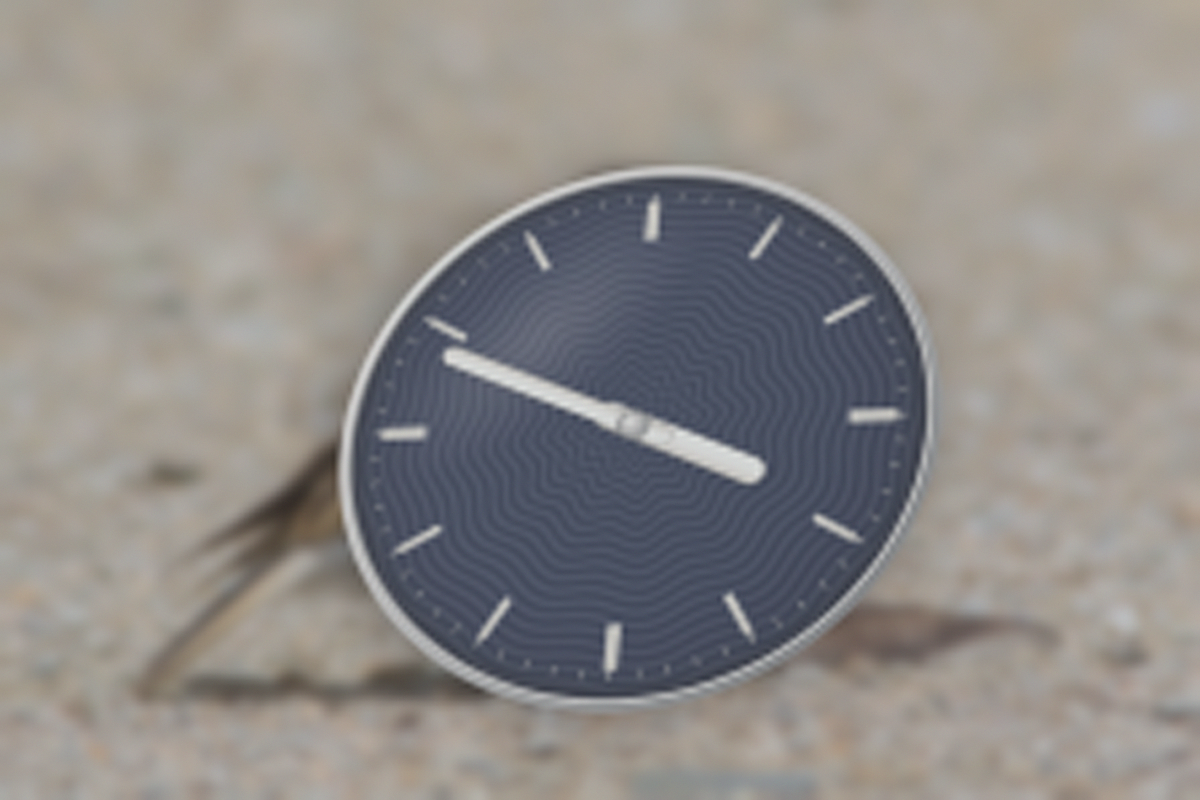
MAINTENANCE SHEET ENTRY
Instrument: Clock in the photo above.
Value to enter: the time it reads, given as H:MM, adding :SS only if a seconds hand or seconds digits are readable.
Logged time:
3:49
